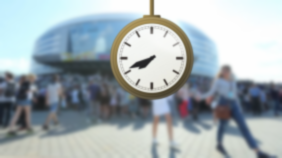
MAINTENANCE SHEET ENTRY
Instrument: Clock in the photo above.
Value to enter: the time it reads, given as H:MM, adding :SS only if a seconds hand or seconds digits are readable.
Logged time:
7:41
